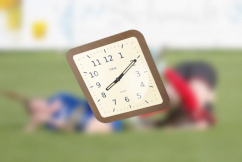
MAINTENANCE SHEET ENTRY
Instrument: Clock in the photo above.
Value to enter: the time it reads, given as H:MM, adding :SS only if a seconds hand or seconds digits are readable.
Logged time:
8:10
